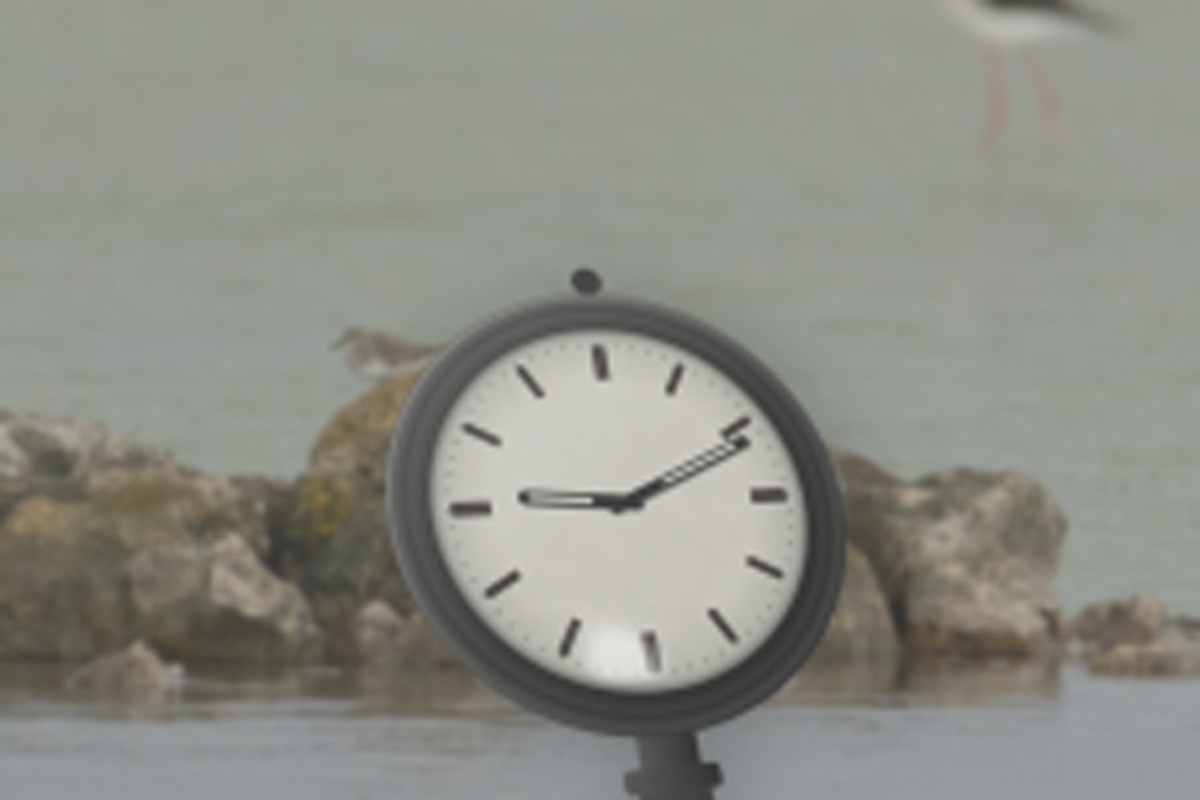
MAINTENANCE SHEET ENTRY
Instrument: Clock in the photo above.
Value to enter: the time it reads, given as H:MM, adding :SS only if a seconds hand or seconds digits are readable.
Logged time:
9:11
